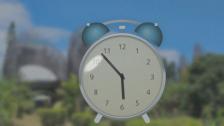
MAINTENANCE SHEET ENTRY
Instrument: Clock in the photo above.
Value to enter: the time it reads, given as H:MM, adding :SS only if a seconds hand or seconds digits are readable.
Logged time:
5:53
